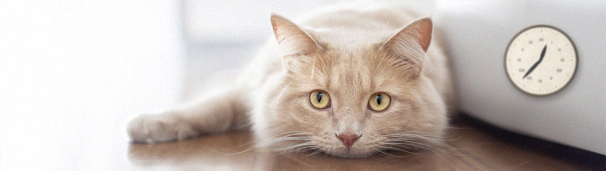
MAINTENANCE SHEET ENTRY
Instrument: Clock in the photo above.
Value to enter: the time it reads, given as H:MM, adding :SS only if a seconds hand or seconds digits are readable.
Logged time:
12:37
